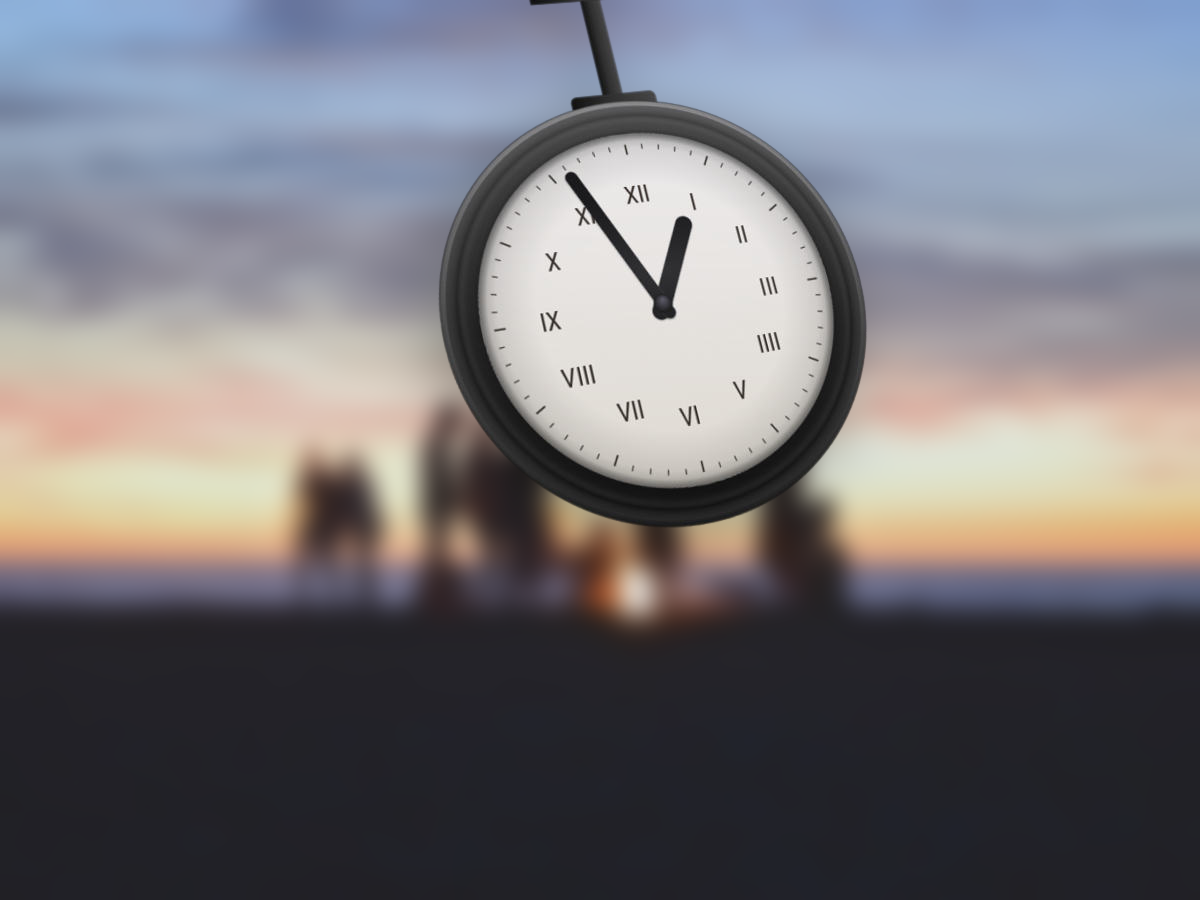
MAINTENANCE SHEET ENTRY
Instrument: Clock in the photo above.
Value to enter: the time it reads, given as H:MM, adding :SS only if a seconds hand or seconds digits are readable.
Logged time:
12:56
